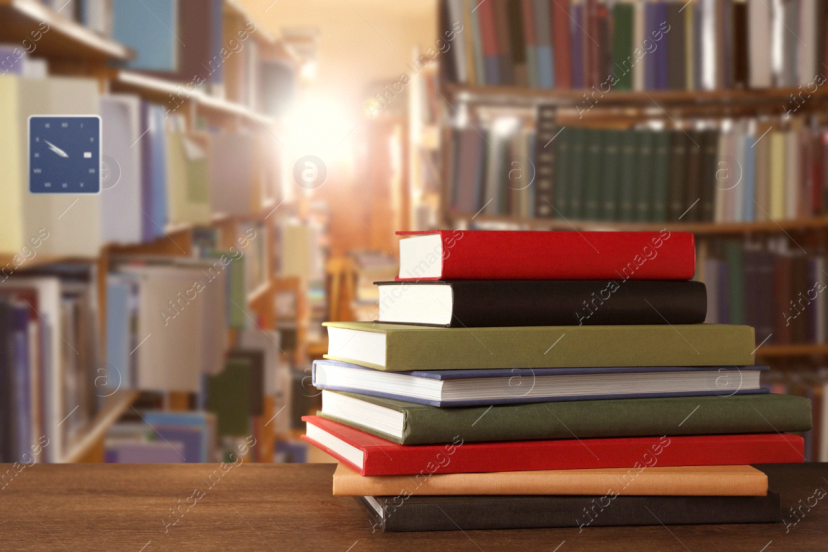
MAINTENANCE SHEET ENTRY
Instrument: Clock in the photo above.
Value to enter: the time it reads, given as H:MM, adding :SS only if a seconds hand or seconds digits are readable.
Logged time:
9:51
